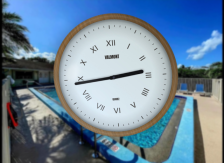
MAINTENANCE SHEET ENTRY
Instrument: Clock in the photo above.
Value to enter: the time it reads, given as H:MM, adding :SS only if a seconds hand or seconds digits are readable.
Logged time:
2:44
